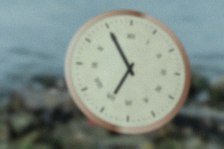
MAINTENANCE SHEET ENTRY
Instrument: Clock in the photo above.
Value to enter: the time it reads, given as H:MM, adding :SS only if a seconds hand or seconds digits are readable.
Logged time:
6:55
